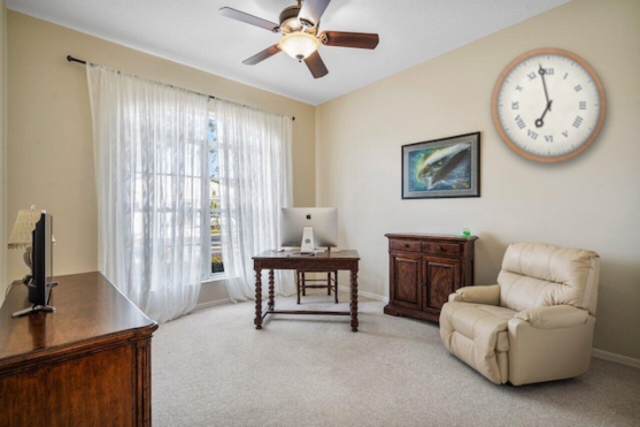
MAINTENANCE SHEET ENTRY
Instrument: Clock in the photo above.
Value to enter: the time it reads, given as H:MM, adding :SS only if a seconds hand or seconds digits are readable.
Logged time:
6:58
